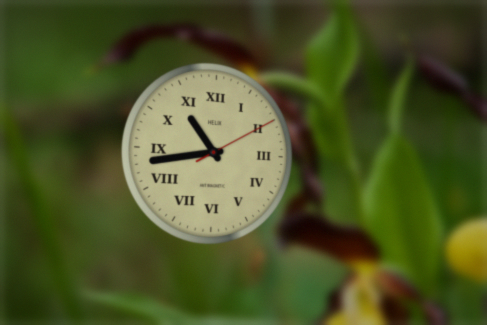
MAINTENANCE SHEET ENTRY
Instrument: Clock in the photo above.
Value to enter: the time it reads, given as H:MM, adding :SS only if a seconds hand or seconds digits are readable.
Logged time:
10:43:10
